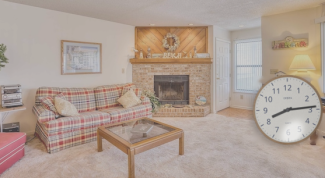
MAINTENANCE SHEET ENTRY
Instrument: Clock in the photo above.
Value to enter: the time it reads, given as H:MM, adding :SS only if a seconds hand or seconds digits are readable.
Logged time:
8:14
